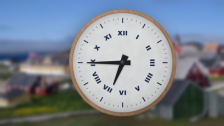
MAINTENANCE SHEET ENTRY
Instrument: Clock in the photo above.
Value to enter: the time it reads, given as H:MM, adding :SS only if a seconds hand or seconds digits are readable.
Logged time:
6:45
